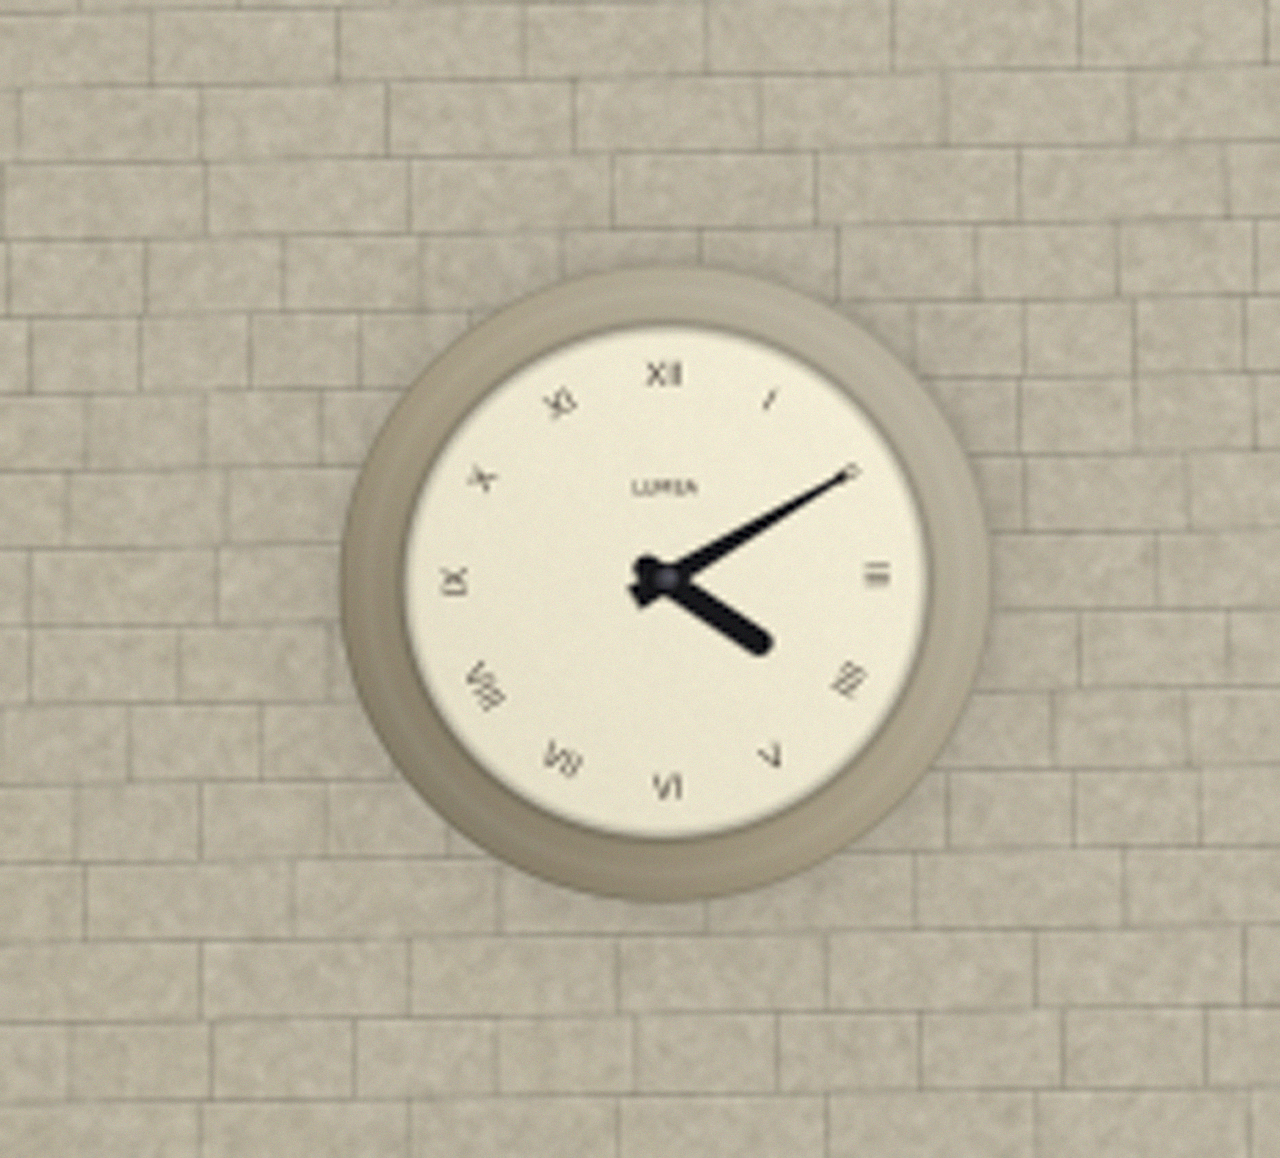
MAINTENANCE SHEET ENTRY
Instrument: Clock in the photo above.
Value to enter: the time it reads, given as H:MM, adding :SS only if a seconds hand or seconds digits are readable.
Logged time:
4:10
